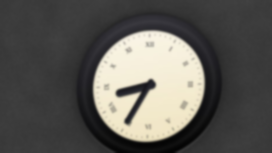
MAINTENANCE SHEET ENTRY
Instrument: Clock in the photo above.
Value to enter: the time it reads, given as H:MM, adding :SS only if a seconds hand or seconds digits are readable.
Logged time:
8:35
